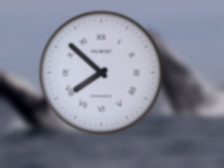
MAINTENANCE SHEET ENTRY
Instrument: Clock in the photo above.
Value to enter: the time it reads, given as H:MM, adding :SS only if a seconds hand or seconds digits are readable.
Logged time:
7:52
